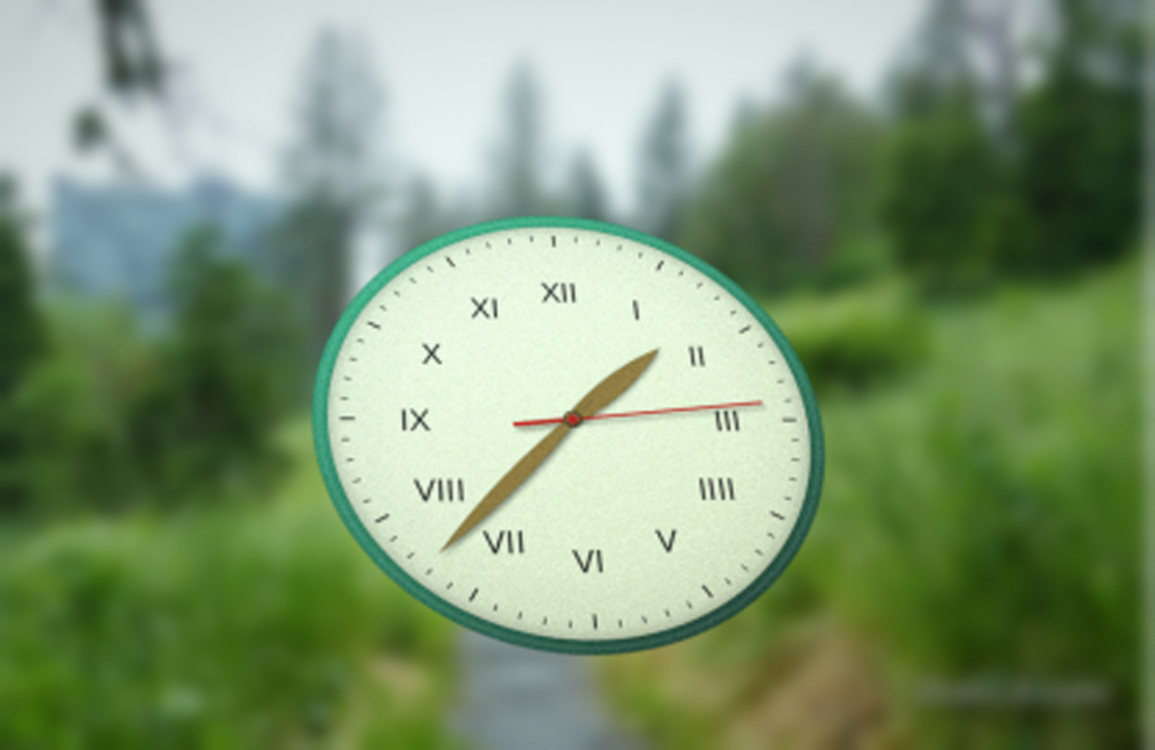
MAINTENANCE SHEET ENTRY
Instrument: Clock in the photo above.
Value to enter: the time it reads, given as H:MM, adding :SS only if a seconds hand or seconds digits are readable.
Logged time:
1:37:14
